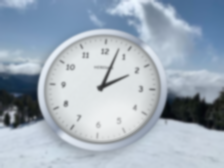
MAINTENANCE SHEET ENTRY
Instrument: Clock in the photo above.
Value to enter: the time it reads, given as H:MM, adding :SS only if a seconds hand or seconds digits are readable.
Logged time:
2:03
